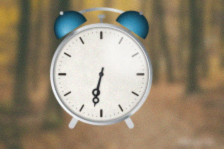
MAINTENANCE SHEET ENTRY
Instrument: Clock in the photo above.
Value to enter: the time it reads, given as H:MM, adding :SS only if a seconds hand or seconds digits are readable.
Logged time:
6:32
